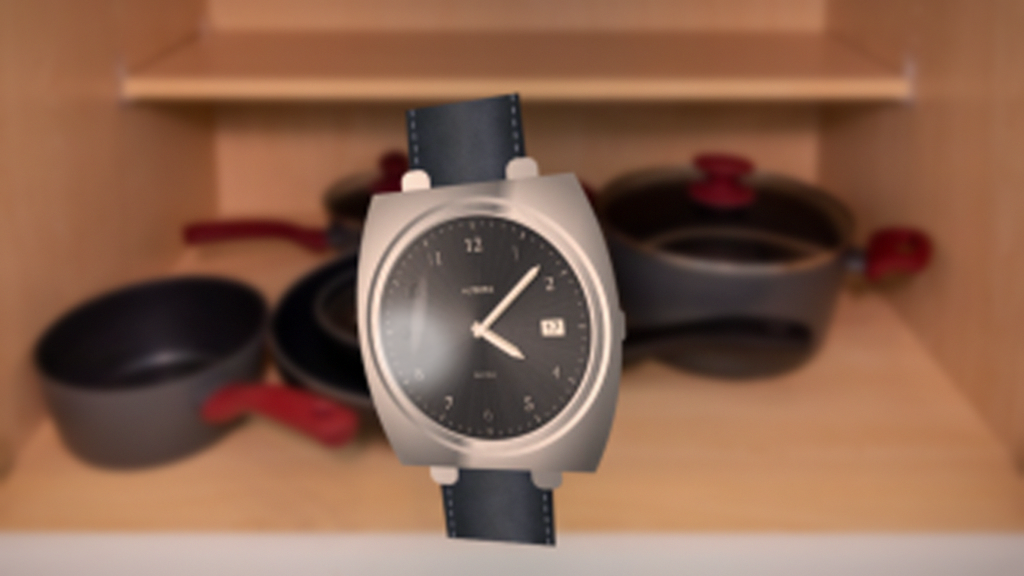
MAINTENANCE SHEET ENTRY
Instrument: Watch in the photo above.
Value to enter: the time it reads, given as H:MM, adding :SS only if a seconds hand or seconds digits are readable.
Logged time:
4:08
